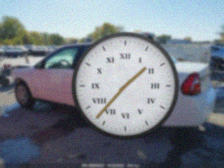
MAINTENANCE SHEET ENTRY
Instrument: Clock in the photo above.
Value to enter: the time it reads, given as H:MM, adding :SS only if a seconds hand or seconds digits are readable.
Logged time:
1:37
